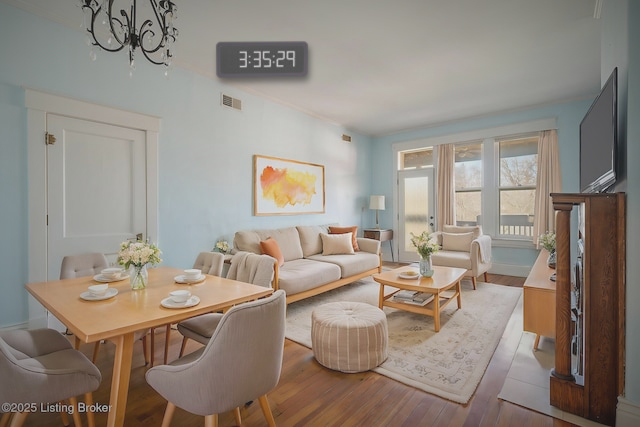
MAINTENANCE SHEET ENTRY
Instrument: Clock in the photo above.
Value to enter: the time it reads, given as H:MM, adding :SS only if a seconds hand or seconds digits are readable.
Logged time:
3:35:29
